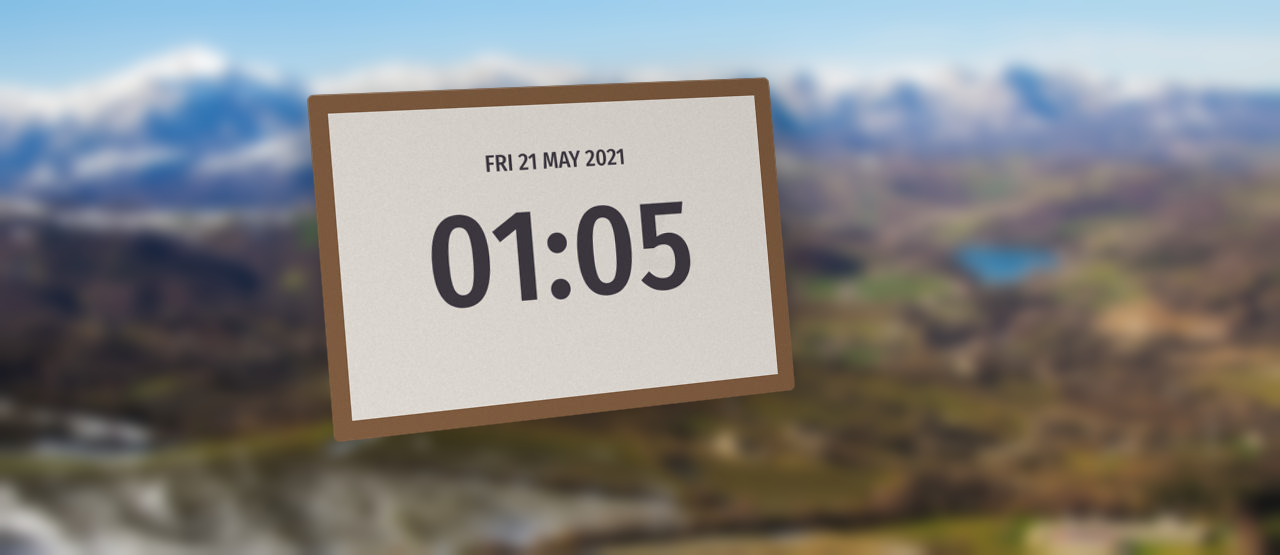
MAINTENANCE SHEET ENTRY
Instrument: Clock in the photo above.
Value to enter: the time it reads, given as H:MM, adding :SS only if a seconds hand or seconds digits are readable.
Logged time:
1:05
